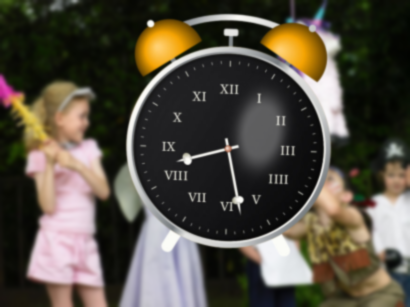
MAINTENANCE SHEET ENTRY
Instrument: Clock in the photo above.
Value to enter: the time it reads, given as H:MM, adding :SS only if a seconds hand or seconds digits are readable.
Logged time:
8:28
